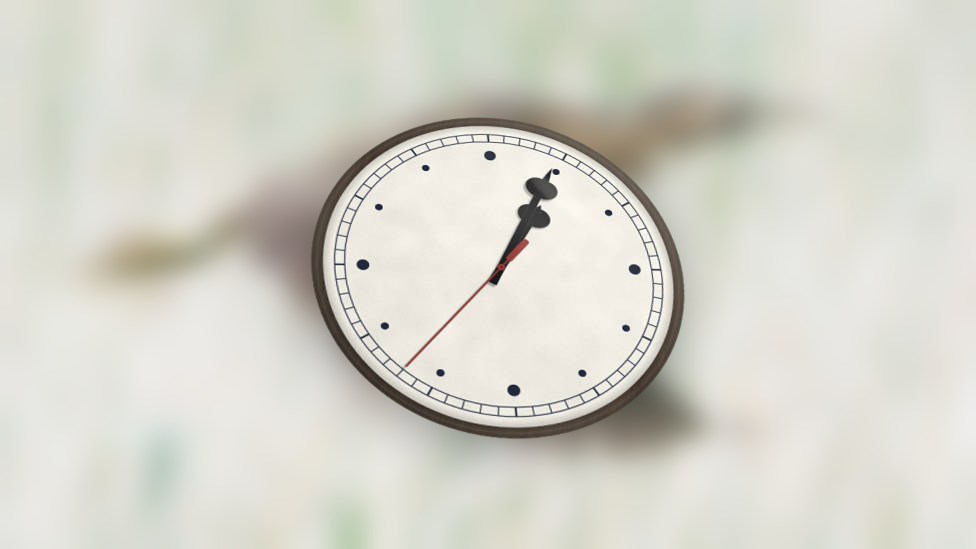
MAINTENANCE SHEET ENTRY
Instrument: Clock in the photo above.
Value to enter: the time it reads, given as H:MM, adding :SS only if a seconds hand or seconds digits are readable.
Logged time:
1:04:37
